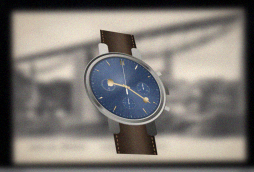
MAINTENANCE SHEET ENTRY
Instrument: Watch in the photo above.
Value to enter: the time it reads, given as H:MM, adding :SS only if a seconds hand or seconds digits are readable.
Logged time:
9:21
